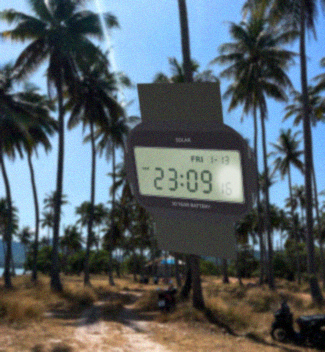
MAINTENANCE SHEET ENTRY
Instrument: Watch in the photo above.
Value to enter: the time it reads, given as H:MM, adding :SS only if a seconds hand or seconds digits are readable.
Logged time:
23:09:16
